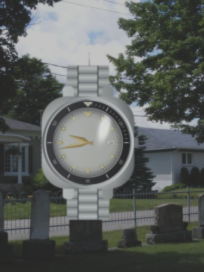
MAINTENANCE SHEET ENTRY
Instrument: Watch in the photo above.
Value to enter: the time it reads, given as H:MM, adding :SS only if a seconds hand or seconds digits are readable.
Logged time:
9:43
